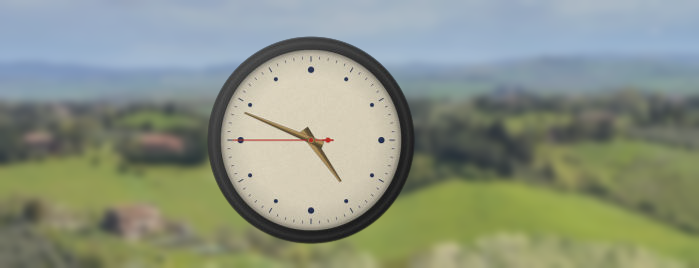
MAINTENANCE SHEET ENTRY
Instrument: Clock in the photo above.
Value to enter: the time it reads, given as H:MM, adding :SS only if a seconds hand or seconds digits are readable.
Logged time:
4:48:45
